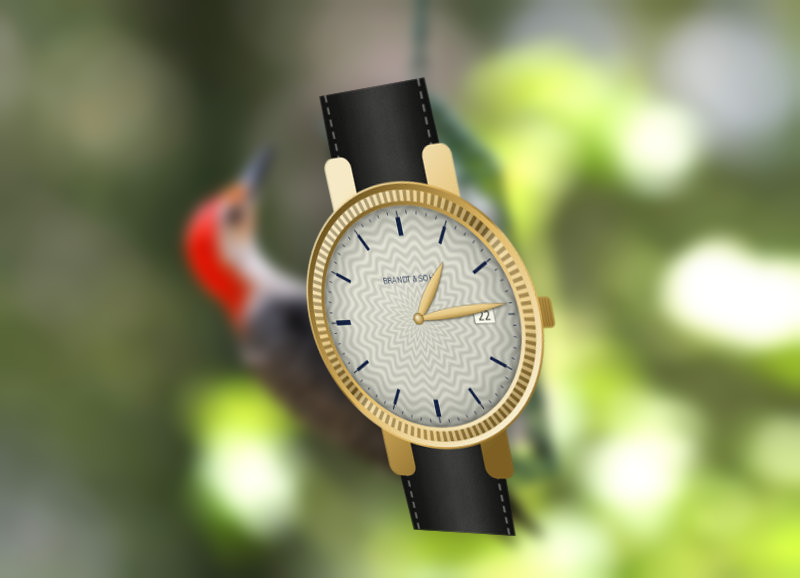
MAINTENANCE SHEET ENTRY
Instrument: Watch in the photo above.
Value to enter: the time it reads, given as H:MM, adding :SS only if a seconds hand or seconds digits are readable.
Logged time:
1:14
